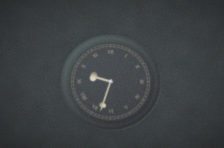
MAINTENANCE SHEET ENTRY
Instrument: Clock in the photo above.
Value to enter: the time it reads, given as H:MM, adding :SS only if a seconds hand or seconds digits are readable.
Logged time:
9:33
